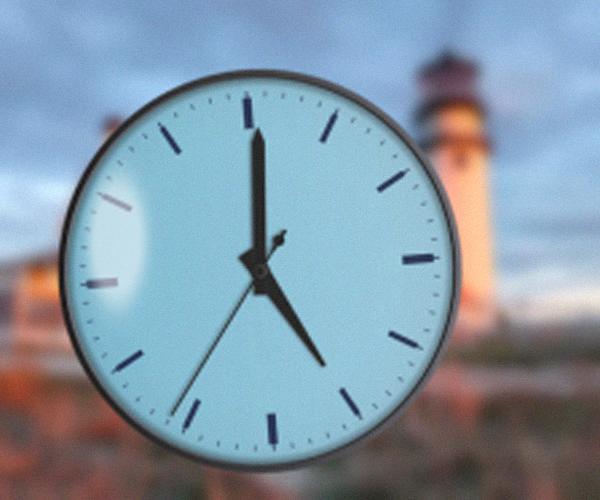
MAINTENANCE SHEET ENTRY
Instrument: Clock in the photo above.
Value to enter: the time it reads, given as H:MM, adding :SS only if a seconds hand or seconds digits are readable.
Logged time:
5:00:36
